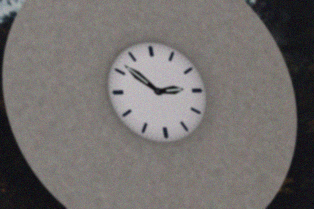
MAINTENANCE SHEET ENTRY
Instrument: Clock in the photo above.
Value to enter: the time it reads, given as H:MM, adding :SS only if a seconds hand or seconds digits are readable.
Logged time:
2:52
